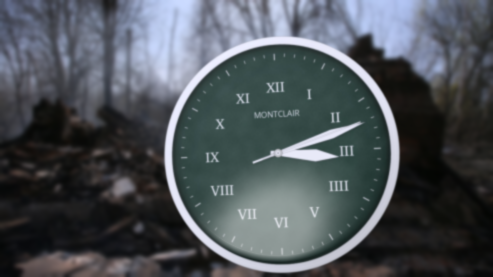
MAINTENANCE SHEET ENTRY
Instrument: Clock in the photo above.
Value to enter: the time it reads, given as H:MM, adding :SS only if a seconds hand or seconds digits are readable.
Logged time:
3:12:12
